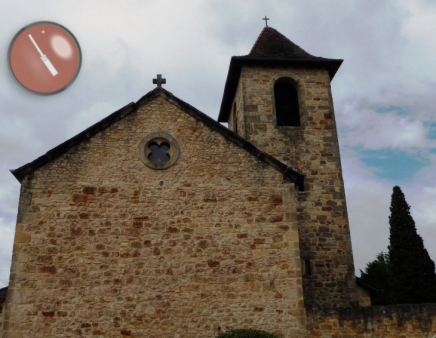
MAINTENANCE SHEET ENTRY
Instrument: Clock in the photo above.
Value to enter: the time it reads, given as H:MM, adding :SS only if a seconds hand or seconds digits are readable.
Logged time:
4:55
